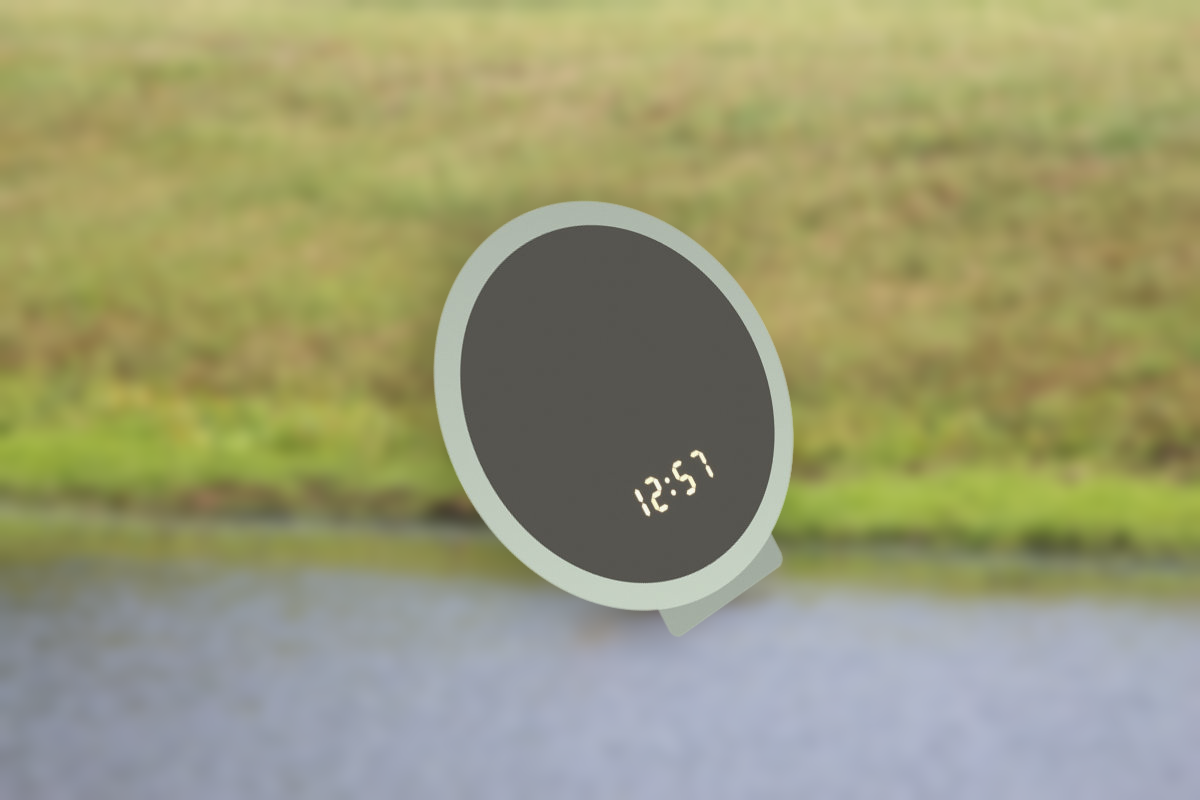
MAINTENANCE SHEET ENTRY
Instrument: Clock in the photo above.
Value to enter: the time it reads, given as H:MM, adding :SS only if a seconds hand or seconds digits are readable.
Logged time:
12:57
